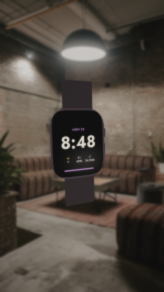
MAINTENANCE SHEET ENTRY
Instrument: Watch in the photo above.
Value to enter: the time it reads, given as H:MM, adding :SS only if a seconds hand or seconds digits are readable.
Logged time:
8:48
